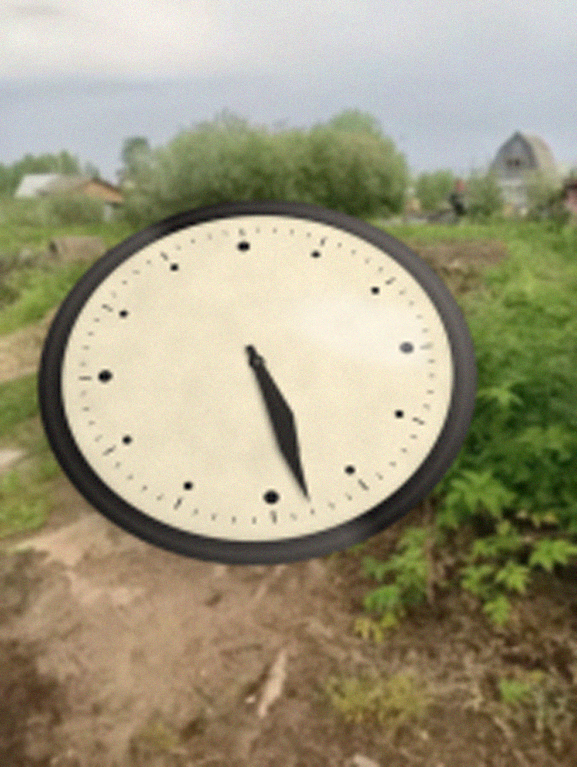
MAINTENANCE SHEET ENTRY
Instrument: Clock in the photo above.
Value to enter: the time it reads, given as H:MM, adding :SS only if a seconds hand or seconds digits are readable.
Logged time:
5:28
